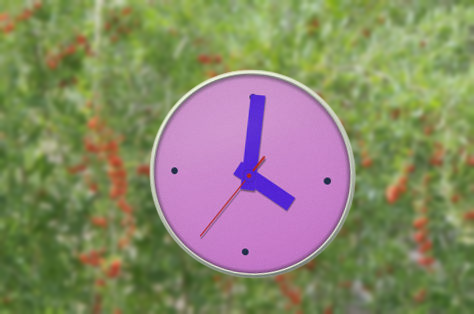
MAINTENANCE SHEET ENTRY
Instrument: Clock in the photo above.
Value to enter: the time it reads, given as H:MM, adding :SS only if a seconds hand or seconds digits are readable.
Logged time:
4:00:36
